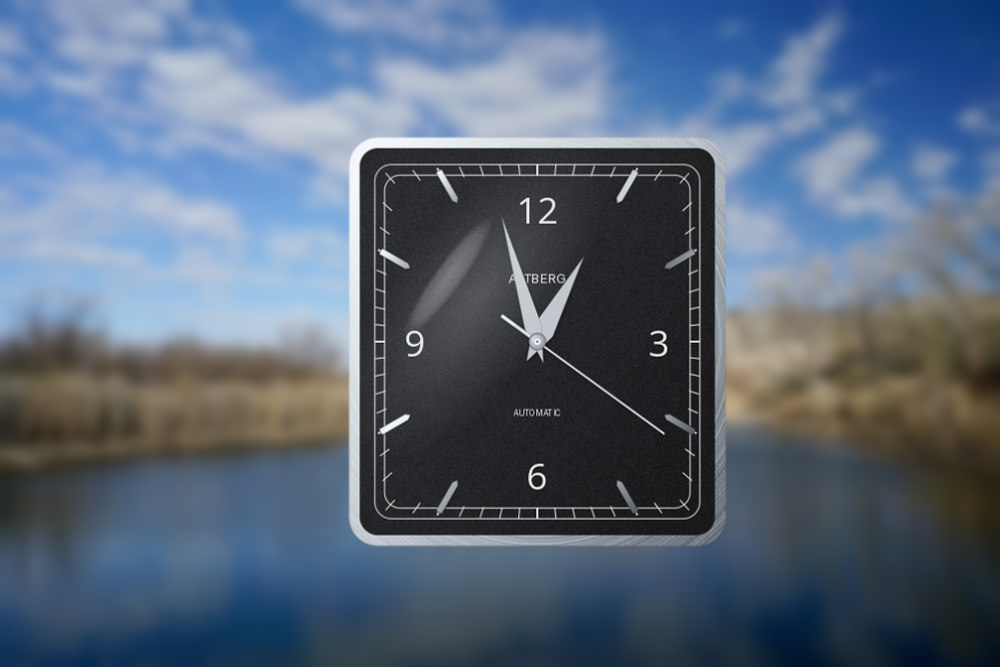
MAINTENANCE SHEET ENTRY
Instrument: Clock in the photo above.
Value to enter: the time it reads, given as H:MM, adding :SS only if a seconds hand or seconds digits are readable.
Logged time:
12:57:21
